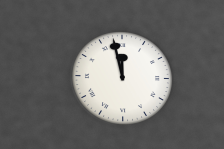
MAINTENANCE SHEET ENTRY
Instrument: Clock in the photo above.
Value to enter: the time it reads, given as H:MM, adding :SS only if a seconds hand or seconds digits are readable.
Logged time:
11:58
